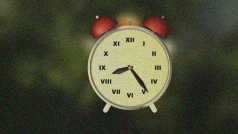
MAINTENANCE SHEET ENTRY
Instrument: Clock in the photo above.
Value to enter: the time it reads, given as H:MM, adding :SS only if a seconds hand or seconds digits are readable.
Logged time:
8:24
